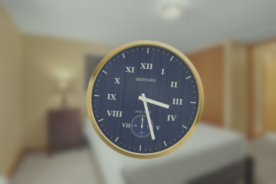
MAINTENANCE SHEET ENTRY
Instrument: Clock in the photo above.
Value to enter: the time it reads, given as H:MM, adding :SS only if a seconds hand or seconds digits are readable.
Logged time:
3:27
